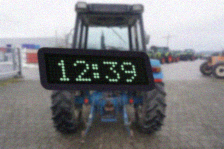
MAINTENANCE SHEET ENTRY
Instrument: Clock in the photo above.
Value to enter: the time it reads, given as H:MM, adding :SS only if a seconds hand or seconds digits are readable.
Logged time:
12:39
